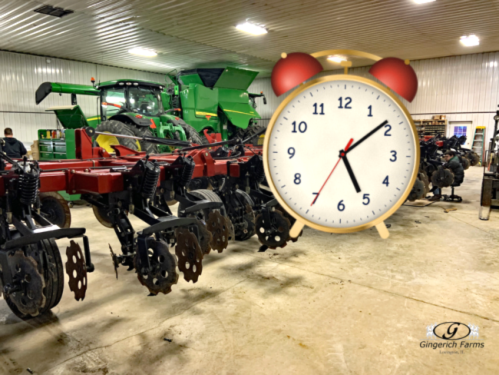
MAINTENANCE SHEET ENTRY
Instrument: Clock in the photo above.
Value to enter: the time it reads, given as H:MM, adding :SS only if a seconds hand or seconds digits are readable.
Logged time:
5:08:35
